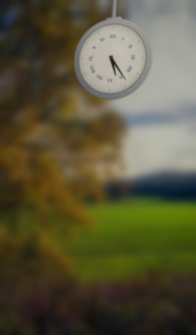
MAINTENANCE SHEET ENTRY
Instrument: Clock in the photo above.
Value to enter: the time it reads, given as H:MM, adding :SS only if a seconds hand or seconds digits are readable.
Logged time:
5:24
